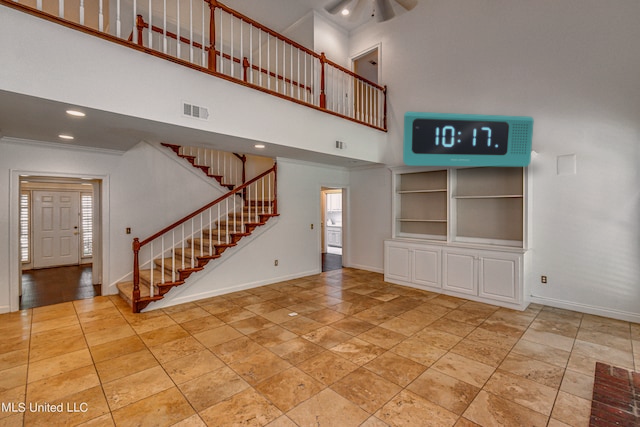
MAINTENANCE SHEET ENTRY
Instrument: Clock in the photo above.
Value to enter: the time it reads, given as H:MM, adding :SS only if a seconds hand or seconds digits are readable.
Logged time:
10:17
